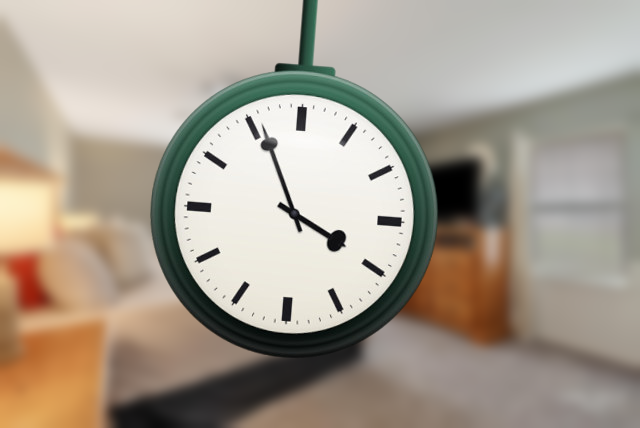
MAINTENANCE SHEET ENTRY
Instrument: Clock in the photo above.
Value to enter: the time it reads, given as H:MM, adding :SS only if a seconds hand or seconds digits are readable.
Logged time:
3:56
